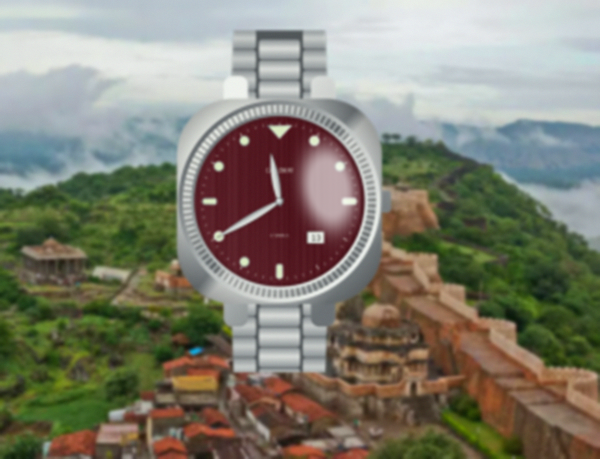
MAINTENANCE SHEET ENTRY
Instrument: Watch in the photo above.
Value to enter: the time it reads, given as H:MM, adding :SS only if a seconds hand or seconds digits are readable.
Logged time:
11:40
